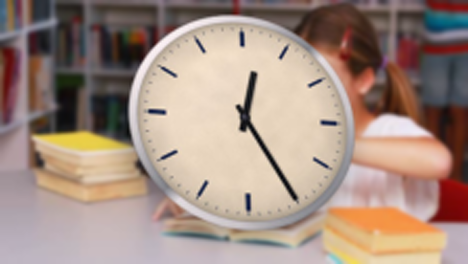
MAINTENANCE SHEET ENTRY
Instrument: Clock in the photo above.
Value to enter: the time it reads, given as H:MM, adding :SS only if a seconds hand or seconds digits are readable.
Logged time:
12:25
